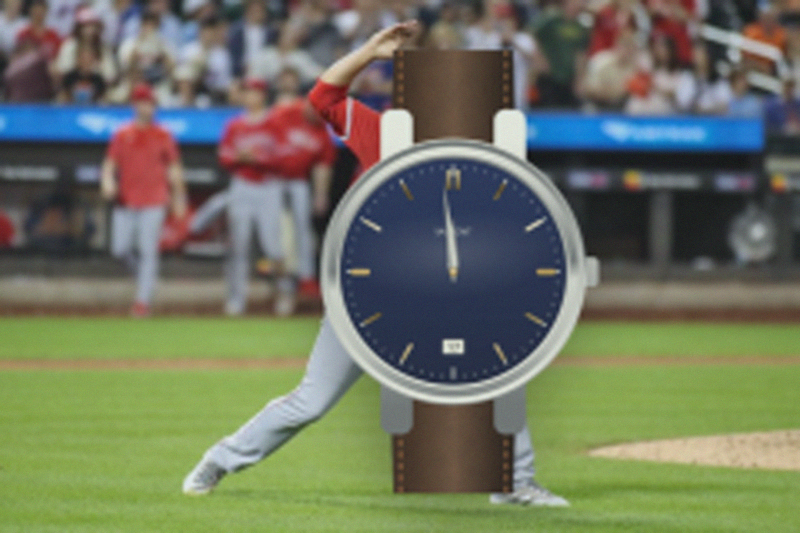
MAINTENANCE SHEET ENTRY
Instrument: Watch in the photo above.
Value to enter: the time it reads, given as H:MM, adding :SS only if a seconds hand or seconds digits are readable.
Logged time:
11:59
